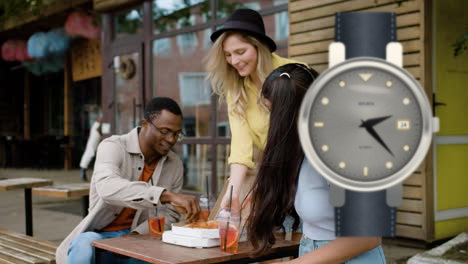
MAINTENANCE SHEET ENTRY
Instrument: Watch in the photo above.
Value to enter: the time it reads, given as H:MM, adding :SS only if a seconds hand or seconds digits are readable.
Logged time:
2:23
